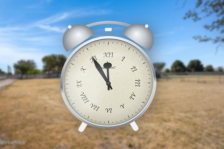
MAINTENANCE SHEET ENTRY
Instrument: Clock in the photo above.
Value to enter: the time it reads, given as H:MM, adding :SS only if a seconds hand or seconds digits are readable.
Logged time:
11:55
